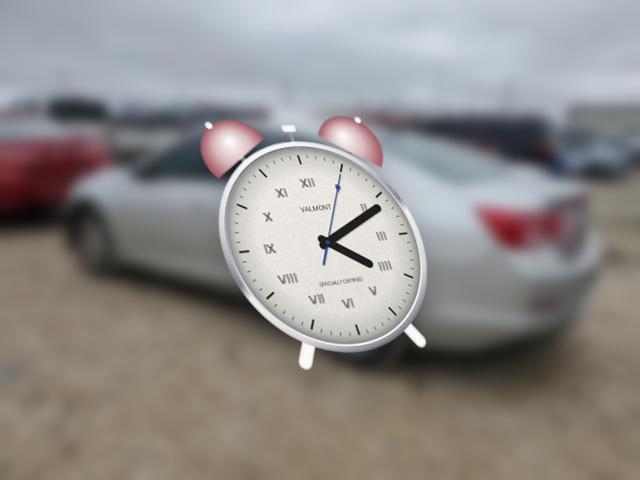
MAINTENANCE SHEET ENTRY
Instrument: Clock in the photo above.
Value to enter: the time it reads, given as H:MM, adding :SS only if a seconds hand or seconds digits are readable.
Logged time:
4:11:05
